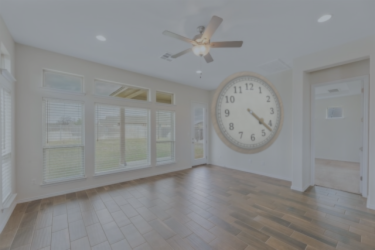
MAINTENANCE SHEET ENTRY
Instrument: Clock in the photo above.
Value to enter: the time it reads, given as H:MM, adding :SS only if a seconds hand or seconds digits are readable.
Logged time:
4:22
